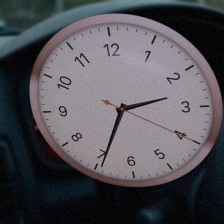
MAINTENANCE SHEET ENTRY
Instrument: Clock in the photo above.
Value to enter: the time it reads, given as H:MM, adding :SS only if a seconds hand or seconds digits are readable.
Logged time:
2:34:20
